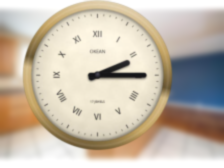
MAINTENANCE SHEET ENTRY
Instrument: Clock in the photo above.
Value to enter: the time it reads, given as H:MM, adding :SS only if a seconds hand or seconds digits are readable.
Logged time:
2:15
